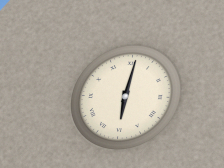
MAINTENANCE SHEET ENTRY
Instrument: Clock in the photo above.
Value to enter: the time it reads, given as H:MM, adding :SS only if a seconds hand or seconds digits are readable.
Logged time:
6:01
